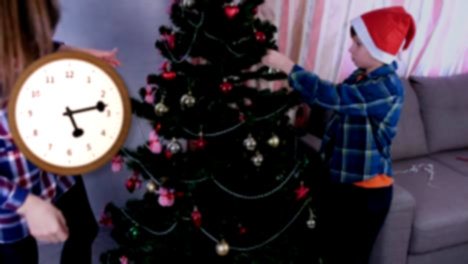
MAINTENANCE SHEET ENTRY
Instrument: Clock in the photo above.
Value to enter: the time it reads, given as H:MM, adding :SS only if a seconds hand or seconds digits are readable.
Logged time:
5:13
